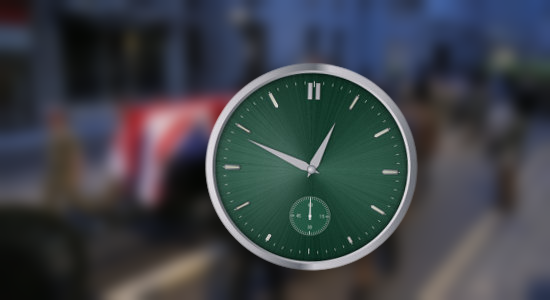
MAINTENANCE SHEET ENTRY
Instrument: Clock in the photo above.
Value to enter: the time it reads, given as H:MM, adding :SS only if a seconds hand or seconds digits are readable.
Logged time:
12:49
